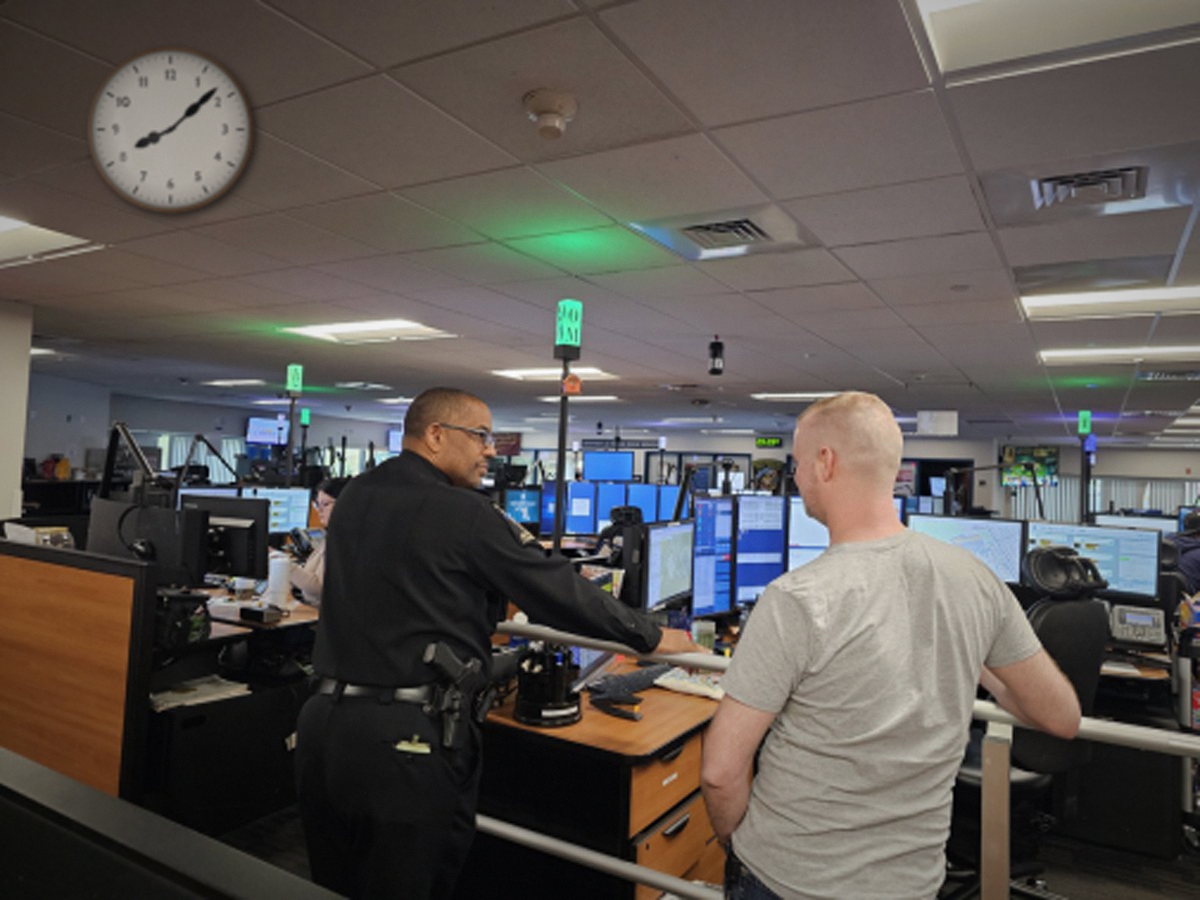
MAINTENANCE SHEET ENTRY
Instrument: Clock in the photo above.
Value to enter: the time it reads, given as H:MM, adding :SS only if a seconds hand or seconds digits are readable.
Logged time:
8:08
